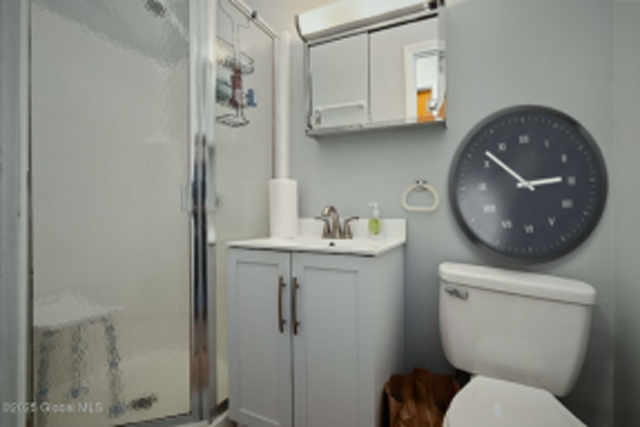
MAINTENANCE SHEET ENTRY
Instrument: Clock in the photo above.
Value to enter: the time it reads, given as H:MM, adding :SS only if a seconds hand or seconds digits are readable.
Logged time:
2:52
